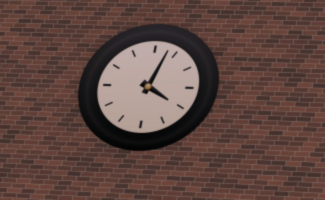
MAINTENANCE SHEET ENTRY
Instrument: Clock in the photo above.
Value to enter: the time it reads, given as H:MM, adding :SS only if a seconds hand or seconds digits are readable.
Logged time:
4:03
